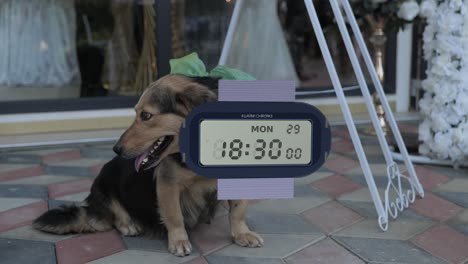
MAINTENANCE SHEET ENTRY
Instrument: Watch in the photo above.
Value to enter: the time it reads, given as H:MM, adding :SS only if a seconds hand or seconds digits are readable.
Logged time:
18:30:00
